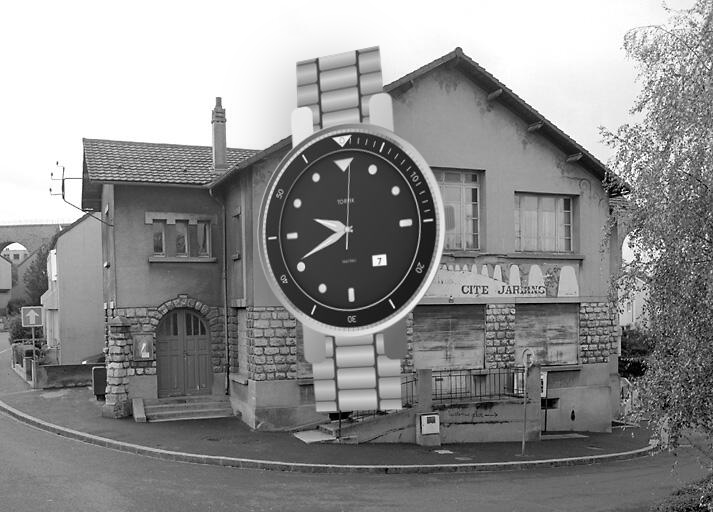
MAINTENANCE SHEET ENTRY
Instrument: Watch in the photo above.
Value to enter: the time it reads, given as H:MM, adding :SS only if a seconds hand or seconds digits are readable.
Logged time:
9:41:01
